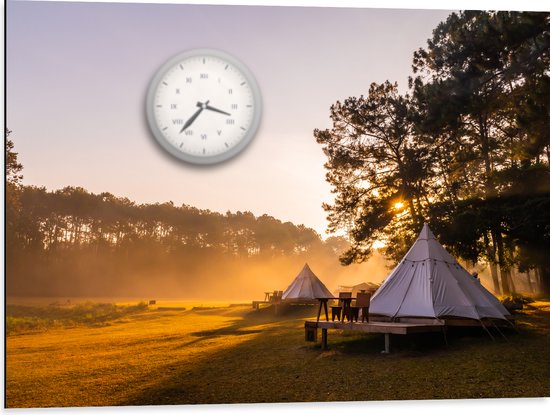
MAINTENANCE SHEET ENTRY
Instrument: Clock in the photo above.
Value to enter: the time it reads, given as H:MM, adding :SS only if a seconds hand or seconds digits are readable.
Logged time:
3:37
